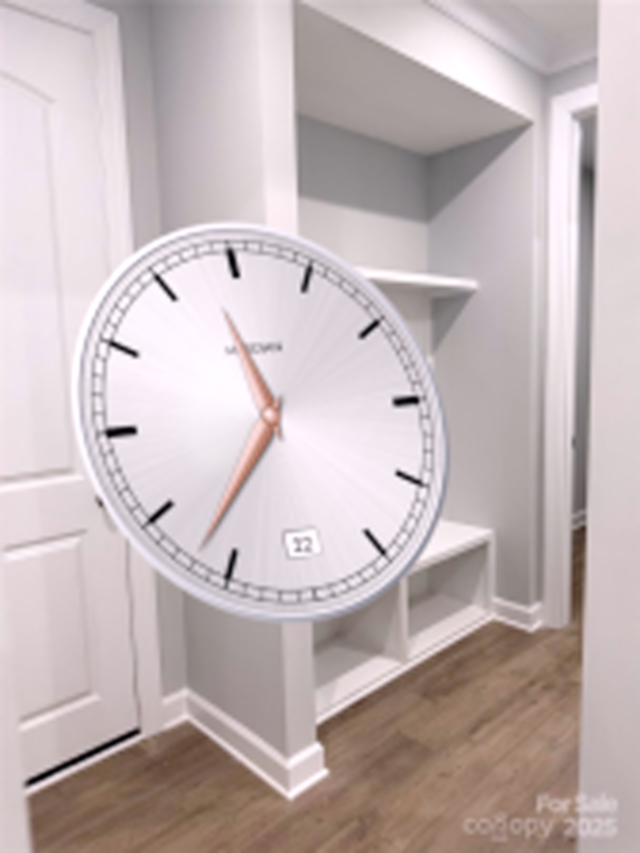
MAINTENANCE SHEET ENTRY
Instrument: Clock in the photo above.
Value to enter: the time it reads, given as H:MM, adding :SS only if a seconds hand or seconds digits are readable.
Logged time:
11:37
